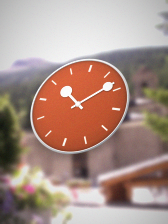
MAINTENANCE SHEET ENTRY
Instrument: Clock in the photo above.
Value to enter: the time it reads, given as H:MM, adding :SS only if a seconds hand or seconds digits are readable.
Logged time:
10:08
